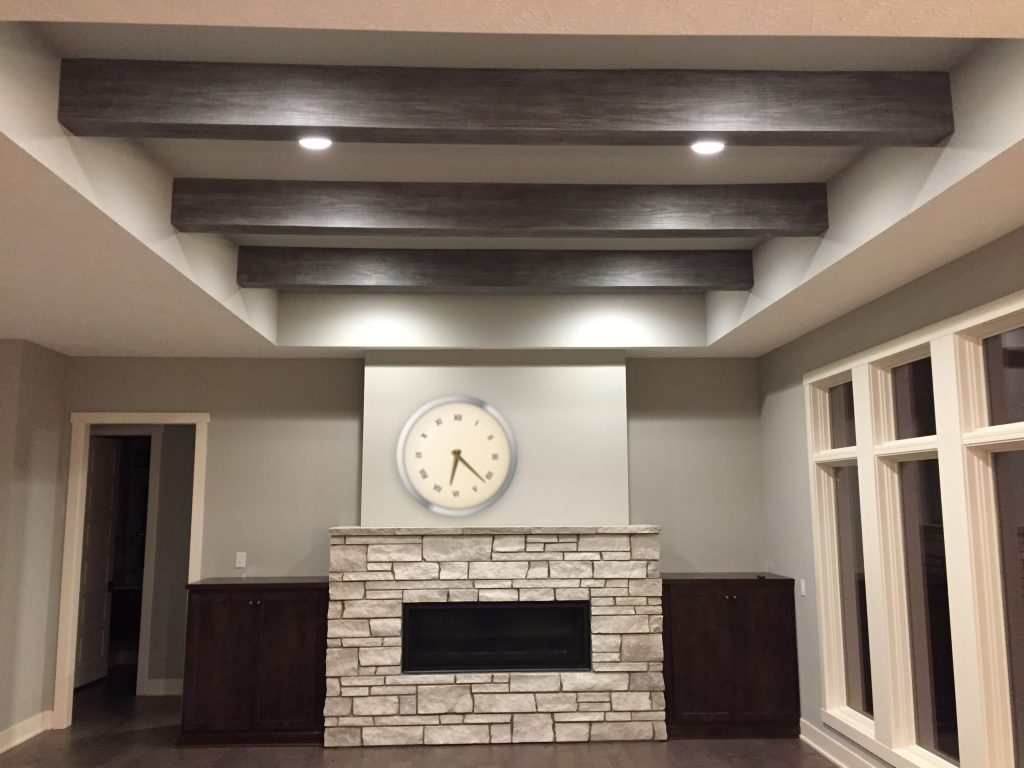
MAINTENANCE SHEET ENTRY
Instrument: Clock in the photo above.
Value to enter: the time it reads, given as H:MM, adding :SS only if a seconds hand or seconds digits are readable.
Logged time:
6:22
